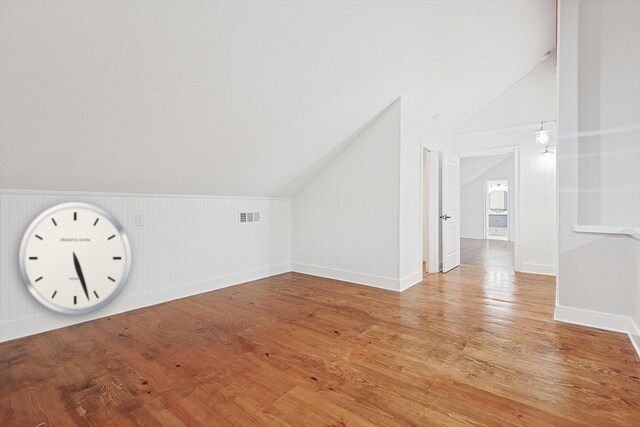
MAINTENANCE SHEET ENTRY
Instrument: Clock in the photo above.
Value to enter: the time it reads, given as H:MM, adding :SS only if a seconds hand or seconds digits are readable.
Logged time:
5:27
